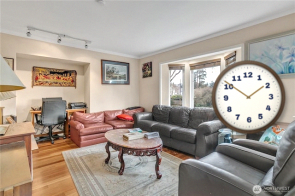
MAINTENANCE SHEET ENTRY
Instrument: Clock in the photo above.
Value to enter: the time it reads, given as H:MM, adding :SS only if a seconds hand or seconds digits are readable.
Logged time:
1:51
